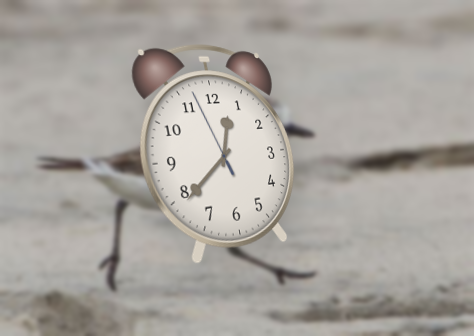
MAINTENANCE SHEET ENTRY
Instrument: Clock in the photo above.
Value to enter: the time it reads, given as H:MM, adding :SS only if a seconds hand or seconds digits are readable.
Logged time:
12:38:57
